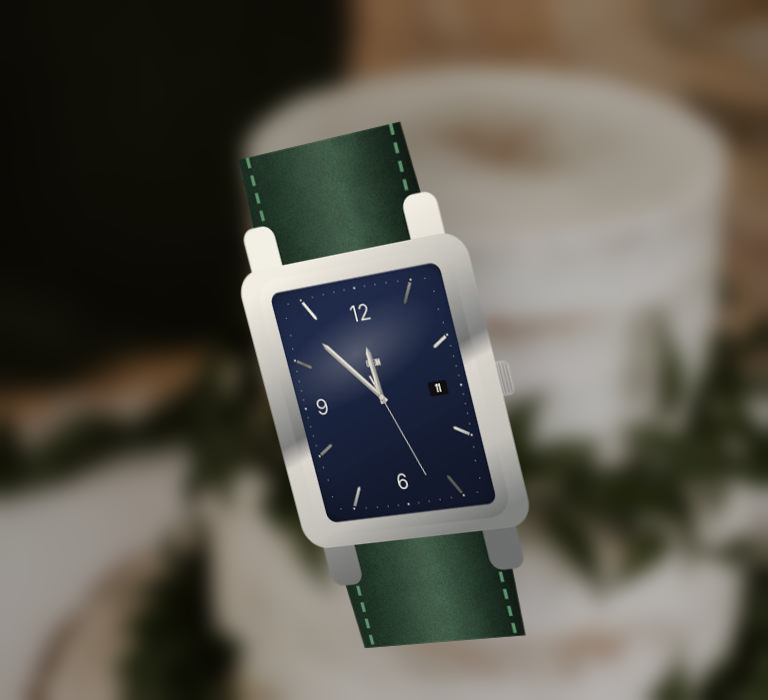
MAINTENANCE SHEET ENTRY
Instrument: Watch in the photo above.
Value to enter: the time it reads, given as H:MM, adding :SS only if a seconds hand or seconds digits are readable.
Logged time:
11:53:27
